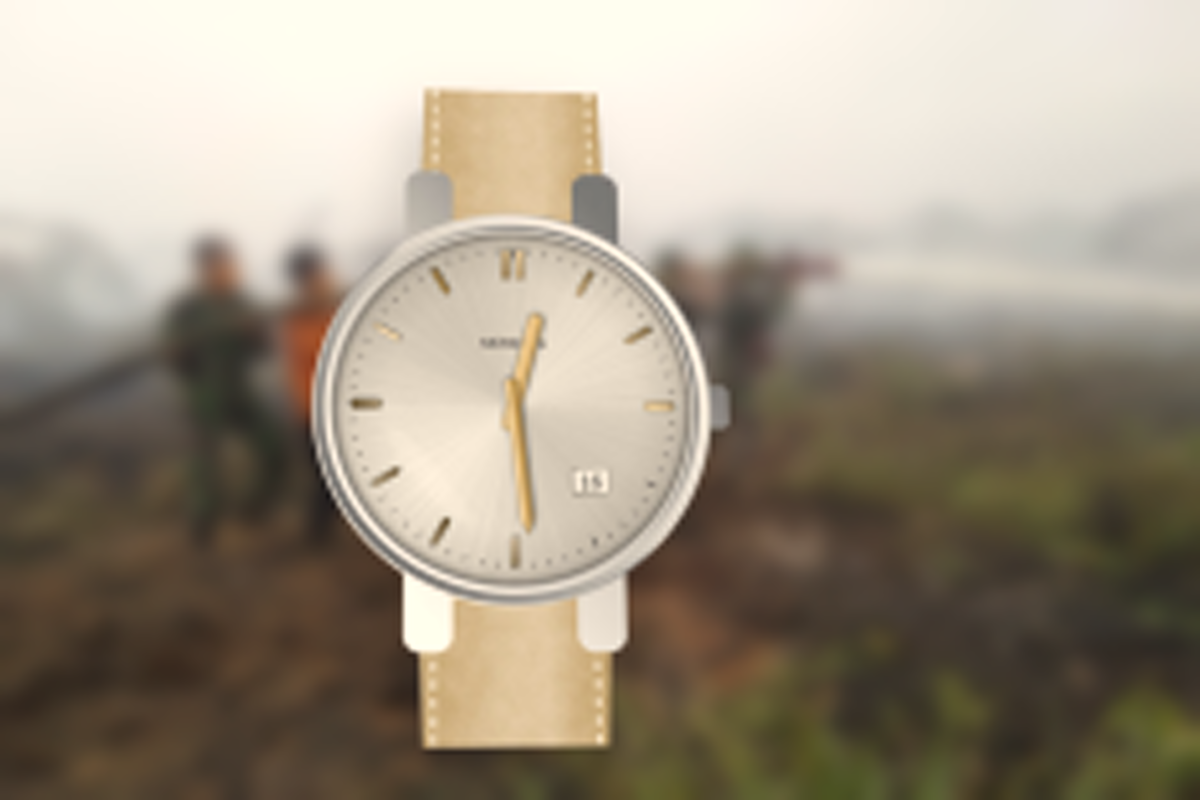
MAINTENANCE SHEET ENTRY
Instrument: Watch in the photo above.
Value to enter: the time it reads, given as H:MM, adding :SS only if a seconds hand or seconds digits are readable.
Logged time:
12:29
